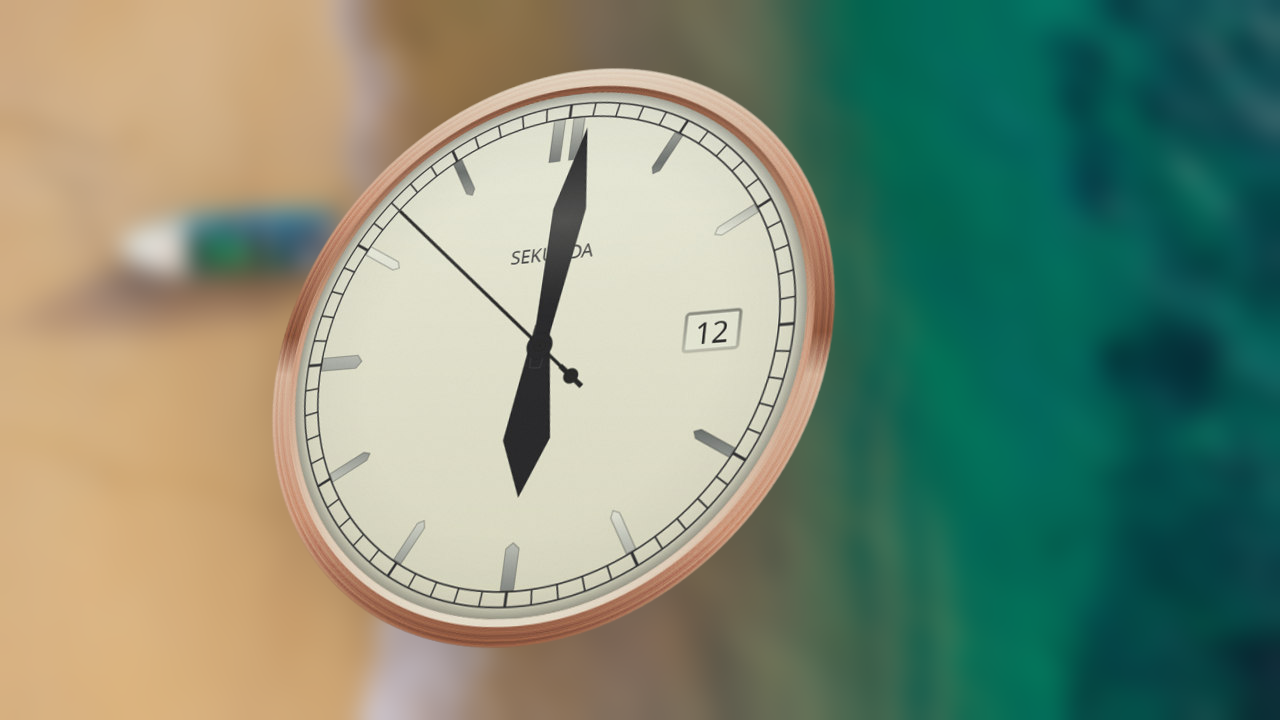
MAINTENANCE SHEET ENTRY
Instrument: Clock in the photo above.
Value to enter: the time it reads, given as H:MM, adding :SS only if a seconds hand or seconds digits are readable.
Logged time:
6:00:52
